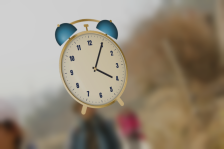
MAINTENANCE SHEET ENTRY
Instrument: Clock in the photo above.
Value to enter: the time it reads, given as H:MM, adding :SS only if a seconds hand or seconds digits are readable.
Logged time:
4:05
